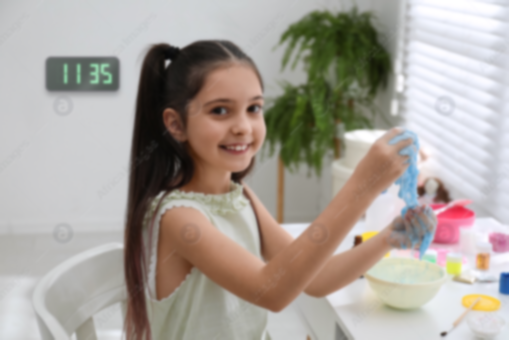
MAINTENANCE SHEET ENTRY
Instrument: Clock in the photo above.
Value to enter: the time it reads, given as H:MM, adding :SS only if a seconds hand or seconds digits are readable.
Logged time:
11:35
